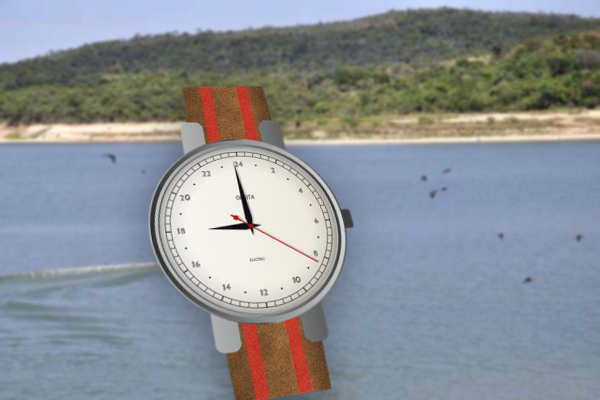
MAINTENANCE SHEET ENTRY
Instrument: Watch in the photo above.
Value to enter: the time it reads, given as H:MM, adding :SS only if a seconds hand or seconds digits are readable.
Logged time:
17:59:21
